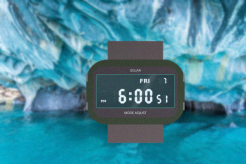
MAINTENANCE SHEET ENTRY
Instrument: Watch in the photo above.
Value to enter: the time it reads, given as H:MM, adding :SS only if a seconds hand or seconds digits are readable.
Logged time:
6:00:51
